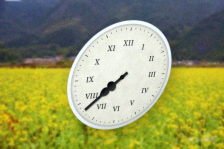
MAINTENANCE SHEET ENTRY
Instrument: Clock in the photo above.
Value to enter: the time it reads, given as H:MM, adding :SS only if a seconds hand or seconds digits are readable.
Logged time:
7:38
